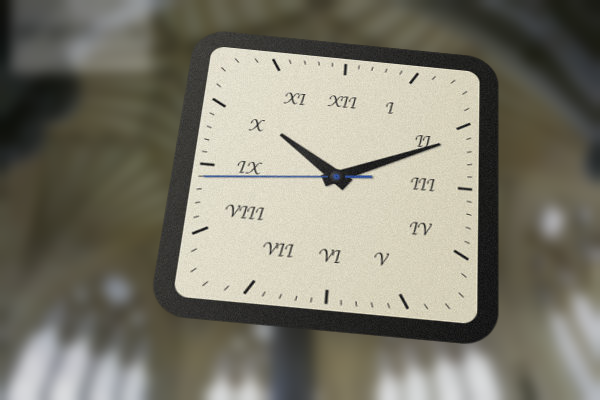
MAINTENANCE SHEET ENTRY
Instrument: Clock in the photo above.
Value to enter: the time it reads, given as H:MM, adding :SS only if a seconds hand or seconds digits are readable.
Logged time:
10:10:44
